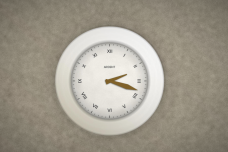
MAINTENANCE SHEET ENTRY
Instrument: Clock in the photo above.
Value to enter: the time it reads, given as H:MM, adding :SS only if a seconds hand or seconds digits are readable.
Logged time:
2:18
